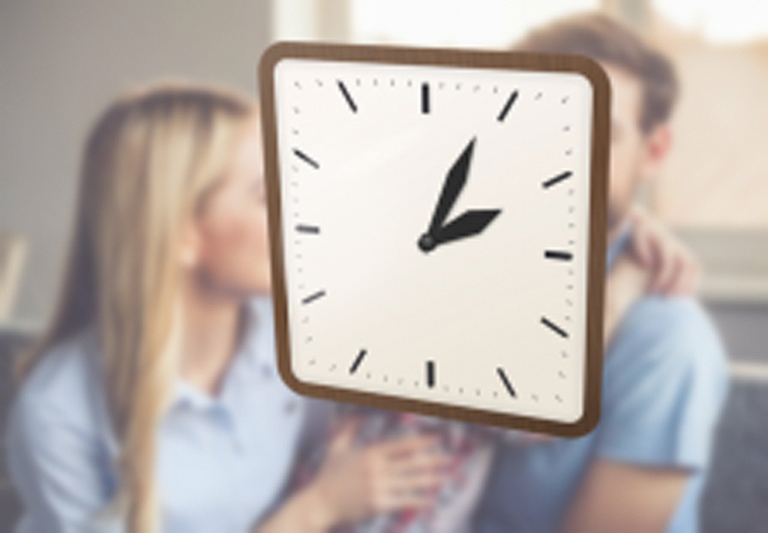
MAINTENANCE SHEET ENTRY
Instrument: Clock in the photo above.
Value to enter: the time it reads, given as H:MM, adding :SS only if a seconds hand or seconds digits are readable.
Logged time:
2:04
